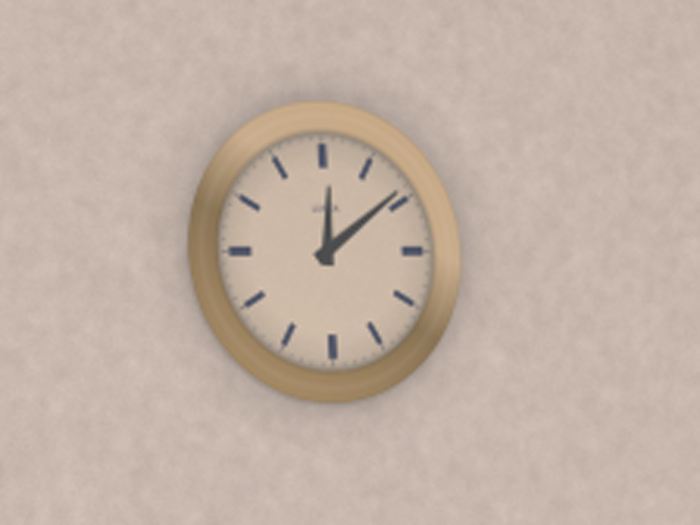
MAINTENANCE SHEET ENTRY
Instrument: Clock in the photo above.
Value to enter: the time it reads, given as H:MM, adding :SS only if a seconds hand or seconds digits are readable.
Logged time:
12:09
